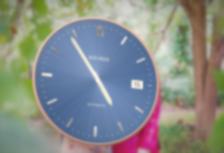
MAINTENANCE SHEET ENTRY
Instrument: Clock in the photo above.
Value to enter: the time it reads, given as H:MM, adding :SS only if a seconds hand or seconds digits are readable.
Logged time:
4:54
